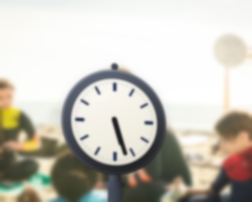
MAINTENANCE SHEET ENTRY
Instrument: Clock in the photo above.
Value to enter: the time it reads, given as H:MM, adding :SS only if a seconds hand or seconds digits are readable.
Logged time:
5:27
